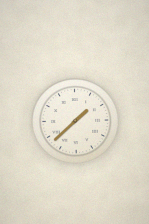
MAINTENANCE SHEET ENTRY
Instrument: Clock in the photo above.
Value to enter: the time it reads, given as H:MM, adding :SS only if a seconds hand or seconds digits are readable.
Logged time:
1:38
